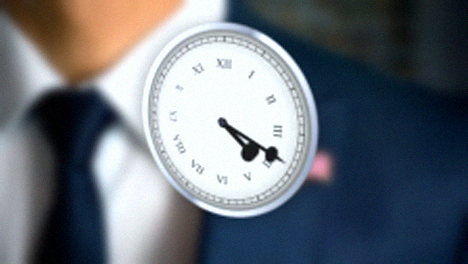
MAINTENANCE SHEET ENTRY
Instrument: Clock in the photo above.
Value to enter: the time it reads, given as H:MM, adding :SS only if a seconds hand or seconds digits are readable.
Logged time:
4:19
